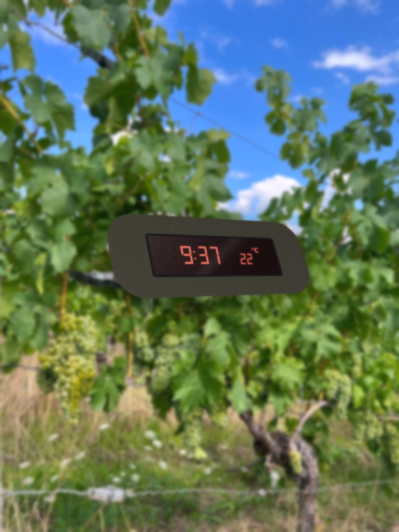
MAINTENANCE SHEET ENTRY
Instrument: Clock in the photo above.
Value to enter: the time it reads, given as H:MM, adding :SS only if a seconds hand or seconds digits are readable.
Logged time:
9:37
